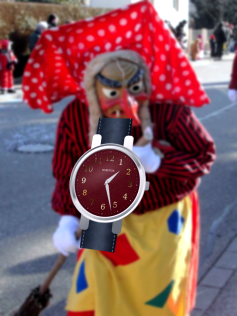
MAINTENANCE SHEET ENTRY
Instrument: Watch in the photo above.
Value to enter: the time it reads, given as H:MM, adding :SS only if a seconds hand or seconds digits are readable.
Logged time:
1:27
